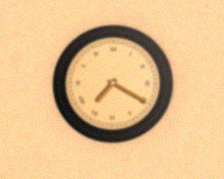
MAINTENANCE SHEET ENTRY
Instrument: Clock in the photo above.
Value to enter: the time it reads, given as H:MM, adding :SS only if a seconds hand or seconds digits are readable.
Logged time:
7:20
